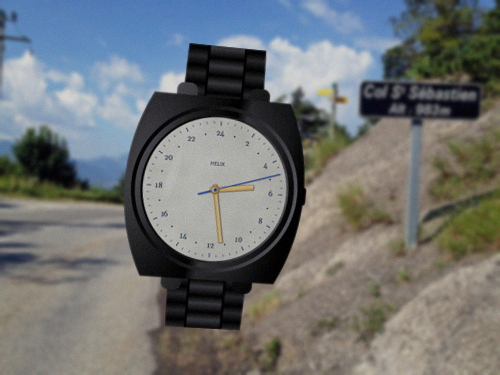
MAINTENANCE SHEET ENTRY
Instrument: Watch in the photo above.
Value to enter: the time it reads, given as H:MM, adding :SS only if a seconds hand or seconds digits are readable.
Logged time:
5:28:12
